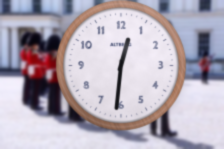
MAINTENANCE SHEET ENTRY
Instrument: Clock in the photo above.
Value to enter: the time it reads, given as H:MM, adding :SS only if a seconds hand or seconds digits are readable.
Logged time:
12:31
